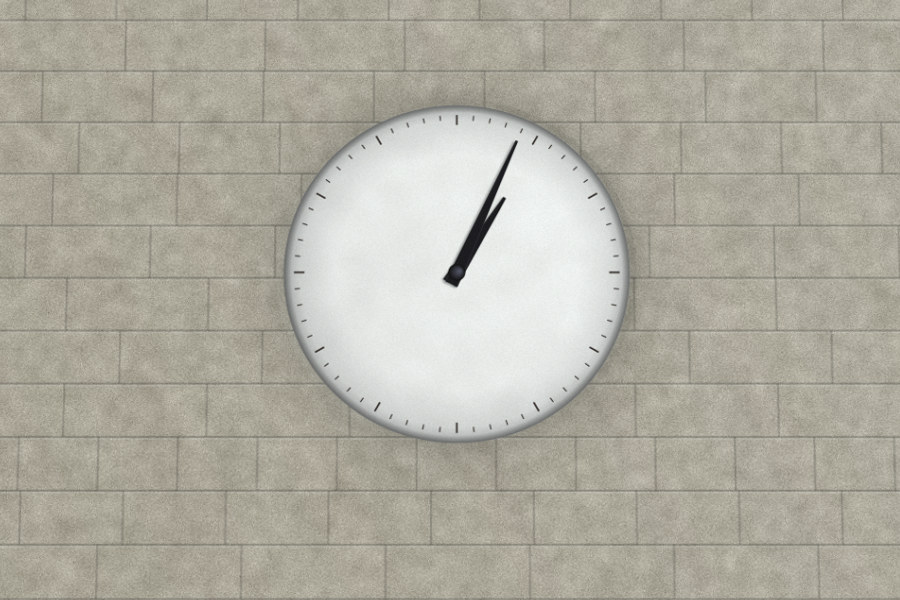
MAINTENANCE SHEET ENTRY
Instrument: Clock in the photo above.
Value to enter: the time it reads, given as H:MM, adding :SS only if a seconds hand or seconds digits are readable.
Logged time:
1:04
